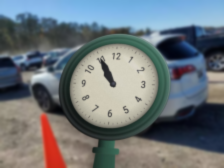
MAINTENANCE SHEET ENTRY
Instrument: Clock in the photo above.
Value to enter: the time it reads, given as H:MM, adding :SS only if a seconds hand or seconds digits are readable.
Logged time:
10:55
